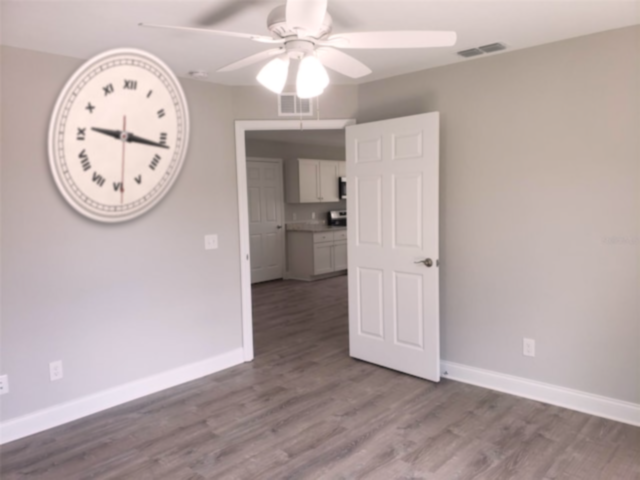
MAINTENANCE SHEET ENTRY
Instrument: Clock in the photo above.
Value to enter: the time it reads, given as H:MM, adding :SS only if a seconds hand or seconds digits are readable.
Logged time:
9:16:29
